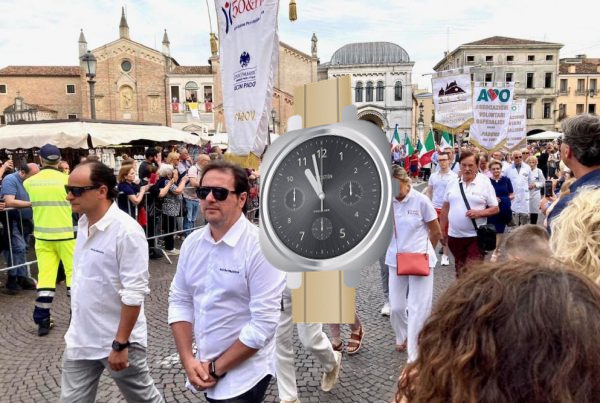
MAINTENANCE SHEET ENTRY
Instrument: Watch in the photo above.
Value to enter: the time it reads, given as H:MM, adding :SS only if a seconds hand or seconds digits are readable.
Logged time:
10:58
